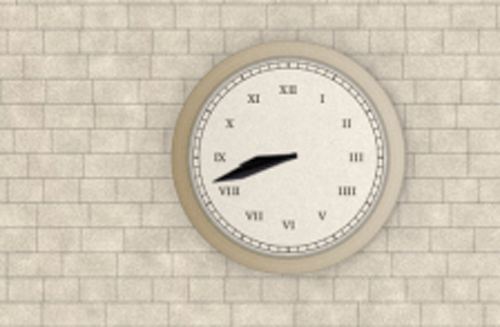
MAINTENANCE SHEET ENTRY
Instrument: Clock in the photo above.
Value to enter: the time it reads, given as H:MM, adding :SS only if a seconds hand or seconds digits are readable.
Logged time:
8:42
